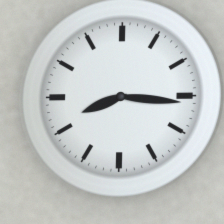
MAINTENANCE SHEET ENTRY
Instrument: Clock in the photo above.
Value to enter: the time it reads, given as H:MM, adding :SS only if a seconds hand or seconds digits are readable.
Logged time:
8:16
